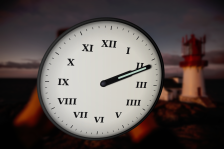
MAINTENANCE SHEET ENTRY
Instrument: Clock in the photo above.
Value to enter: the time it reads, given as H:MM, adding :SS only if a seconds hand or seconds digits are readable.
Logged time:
2:11
